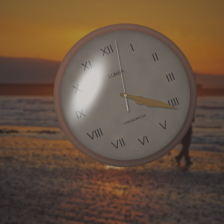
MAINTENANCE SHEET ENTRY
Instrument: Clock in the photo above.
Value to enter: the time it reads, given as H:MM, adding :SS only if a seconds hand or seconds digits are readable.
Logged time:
4:21:02
